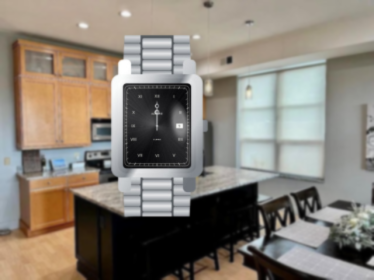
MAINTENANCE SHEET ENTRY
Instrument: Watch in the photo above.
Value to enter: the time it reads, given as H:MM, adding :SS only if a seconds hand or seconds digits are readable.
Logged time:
12:00
